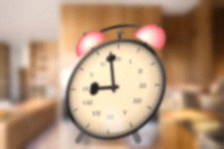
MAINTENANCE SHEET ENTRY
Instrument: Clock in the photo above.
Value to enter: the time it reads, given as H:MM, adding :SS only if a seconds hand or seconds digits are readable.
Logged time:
8:58
